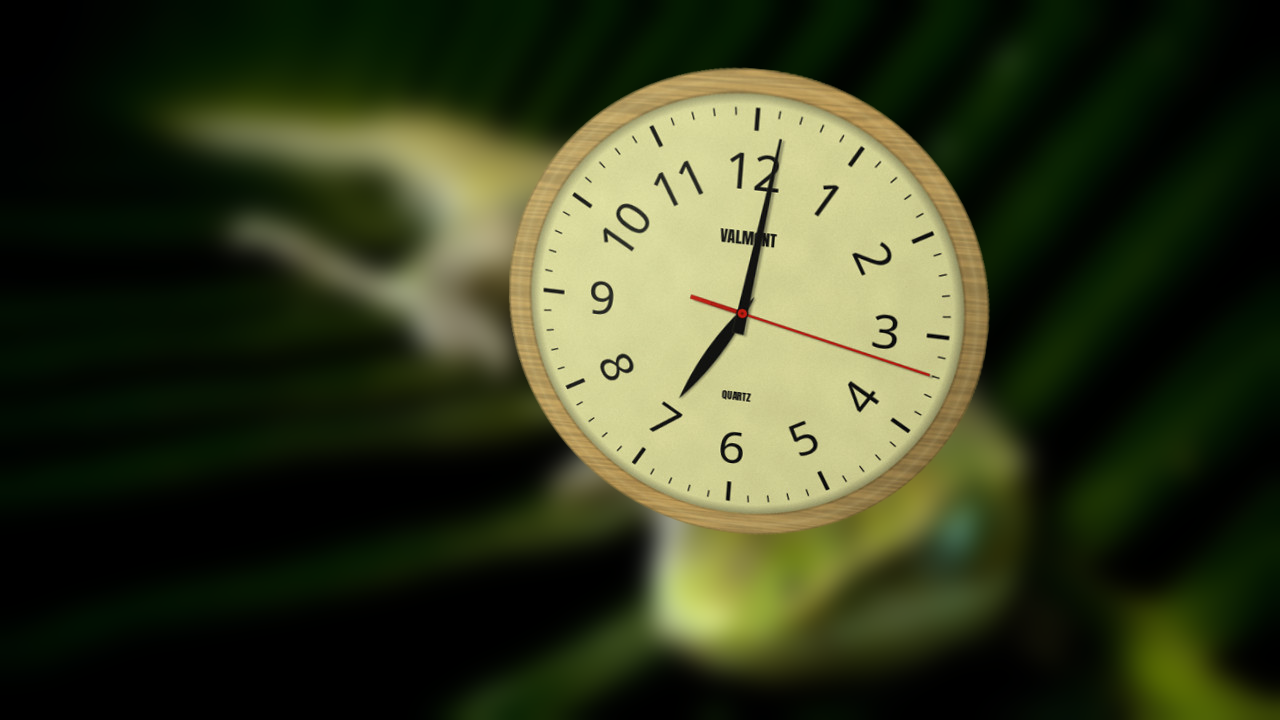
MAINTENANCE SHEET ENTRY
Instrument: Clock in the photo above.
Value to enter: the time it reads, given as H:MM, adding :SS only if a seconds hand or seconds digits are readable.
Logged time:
7:01:17
